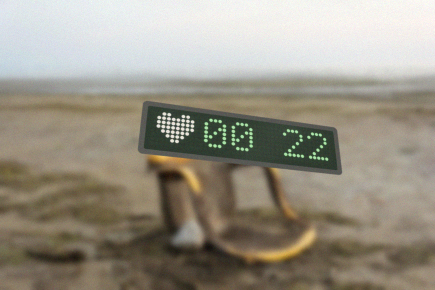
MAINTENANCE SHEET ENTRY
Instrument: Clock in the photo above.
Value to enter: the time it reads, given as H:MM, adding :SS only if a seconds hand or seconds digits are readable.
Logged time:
0:22
